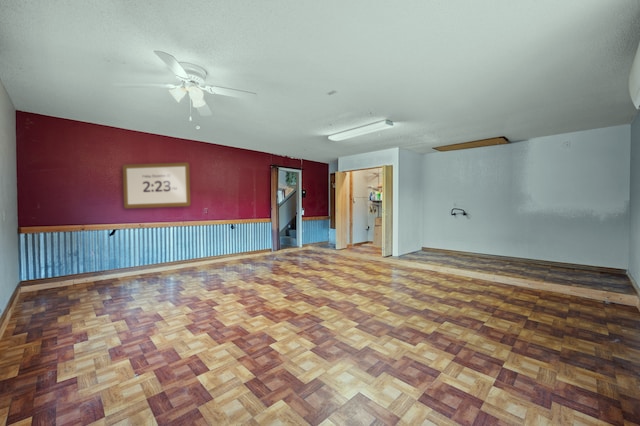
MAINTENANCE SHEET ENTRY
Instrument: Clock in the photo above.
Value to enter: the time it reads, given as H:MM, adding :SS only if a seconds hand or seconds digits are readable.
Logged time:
2:23
